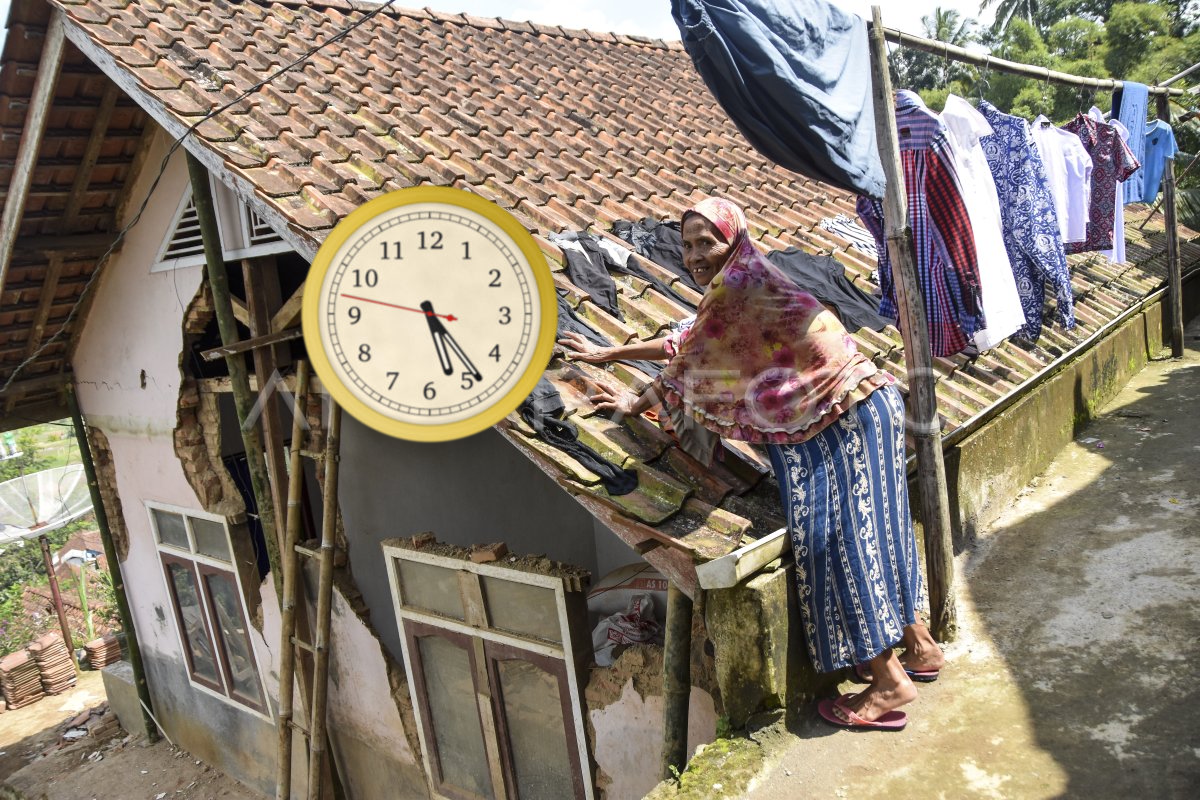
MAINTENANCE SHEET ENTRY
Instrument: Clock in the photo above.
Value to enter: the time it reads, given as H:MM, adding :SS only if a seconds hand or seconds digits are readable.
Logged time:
5:23:47
